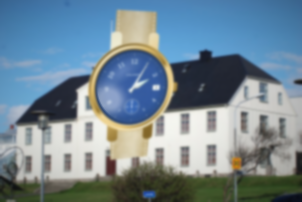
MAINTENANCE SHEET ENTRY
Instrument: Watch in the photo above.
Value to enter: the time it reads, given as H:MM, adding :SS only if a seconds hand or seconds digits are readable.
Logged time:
2:05
